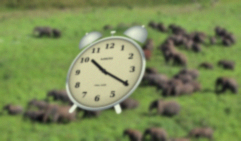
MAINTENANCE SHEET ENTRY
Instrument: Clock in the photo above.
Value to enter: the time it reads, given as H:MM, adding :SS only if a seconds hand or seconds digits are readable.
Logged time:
10:20
